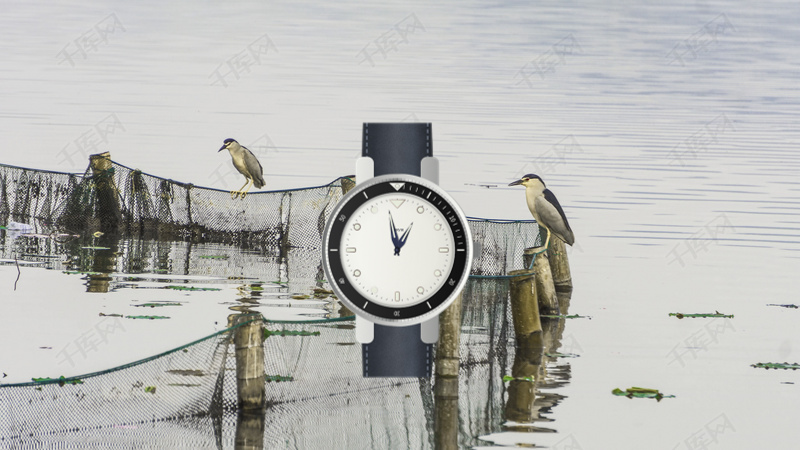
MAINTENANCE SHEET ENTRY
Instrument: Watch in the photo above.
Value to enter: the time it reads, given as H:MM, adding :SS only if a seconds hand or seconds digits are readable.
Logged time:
12:58
